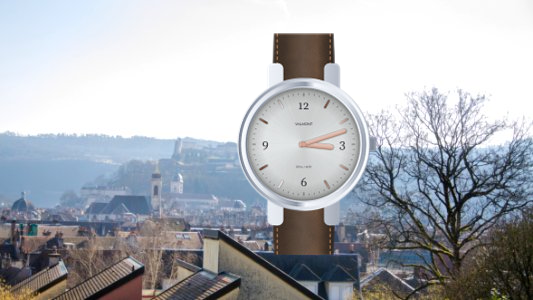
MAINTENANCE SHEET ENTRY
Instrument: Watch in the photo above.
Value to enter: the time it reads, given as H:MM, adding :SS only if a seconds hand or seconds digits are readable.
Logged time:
3:12
